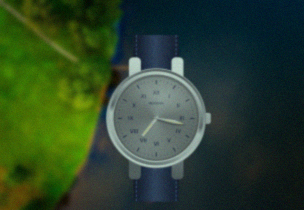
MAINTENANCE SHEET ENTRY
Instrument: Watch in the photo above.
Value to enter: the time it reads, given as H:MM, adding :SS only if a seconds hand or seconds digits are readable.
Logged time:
7:17
